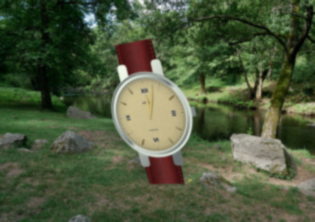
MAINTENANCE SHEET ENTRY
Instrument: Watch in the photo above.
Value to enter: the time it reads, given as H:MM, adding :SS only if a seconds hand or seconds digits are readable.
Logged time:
12:03
